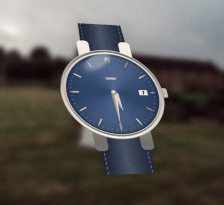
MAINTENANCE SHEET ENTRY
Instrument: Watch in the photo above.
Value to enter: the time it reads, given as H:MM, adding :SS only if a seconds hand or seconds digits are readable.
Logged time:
5:30
